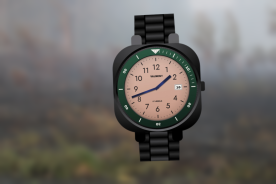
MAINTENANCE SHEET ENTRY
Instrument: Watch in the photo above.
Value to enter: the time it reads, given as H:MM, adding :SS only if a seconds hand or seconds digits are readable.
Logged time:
1:42
